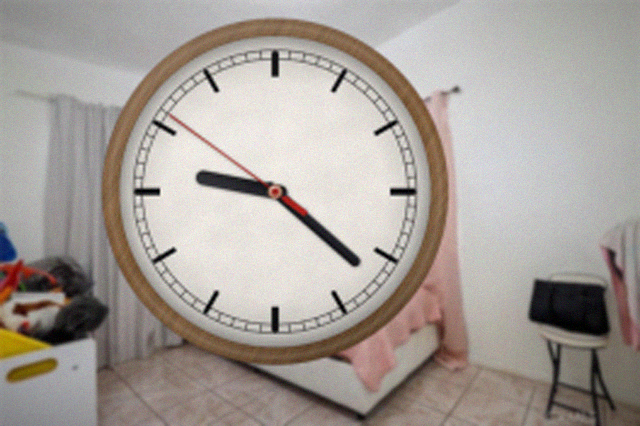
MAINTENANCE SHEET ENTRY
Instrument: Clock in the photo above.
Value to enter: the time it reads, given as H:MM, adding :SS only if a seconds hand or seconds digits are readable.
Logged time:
9:21:51
